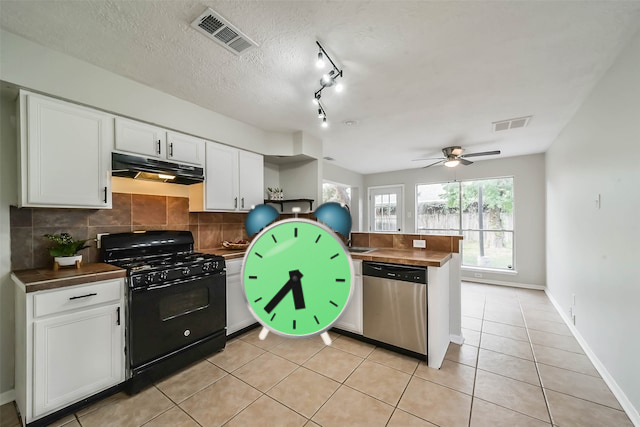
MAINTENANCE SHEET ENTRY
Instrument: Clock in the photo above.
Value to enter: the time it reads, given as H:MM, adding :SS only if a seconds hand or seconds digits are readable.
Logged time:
5:37
